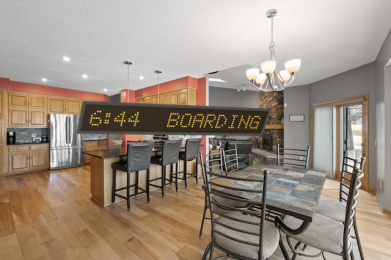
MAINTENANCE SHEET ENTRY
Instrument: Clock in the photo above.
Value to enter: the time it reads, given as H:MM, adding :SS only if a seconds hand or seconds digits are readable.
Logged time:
6:44
